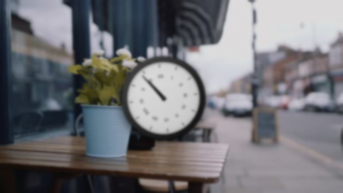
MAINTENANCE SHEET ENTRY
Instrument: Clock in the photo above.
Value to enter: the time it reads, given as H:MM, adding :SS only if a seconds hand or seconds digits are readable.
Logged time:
10:54
